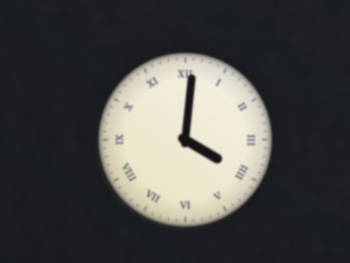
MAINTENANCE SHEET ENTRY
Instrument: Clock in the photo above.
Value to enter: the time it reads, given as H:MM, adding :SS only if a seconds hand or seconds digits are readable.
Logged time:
4:01
